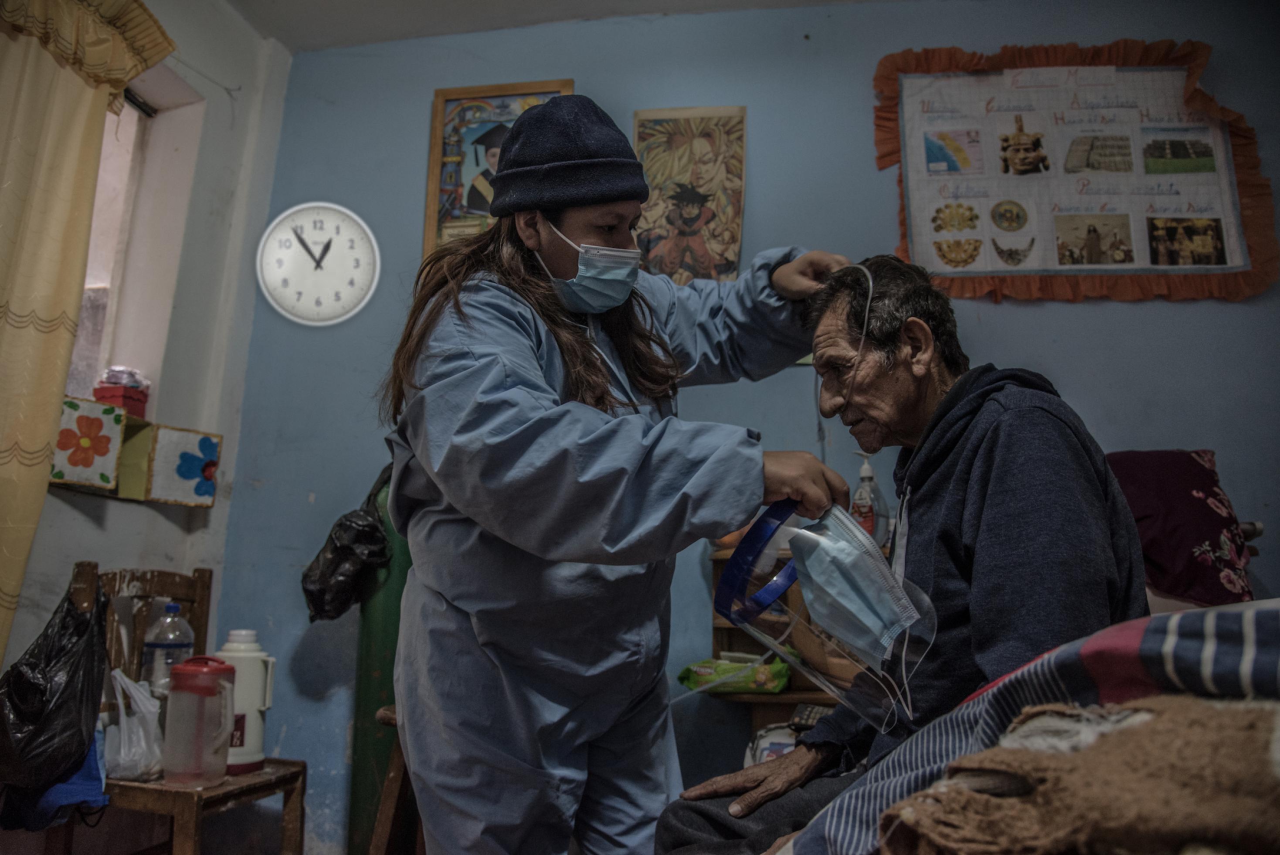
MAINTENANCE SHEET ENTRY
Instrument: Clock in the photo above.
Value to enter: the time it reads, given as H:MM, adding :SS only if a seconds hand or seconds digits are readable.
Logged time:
12:54
